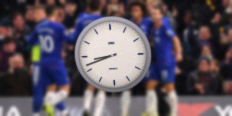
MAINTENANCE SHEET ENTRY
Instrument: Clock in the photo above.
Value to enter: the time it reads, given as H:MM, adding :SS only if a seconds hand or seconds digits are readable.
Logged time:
8:42
